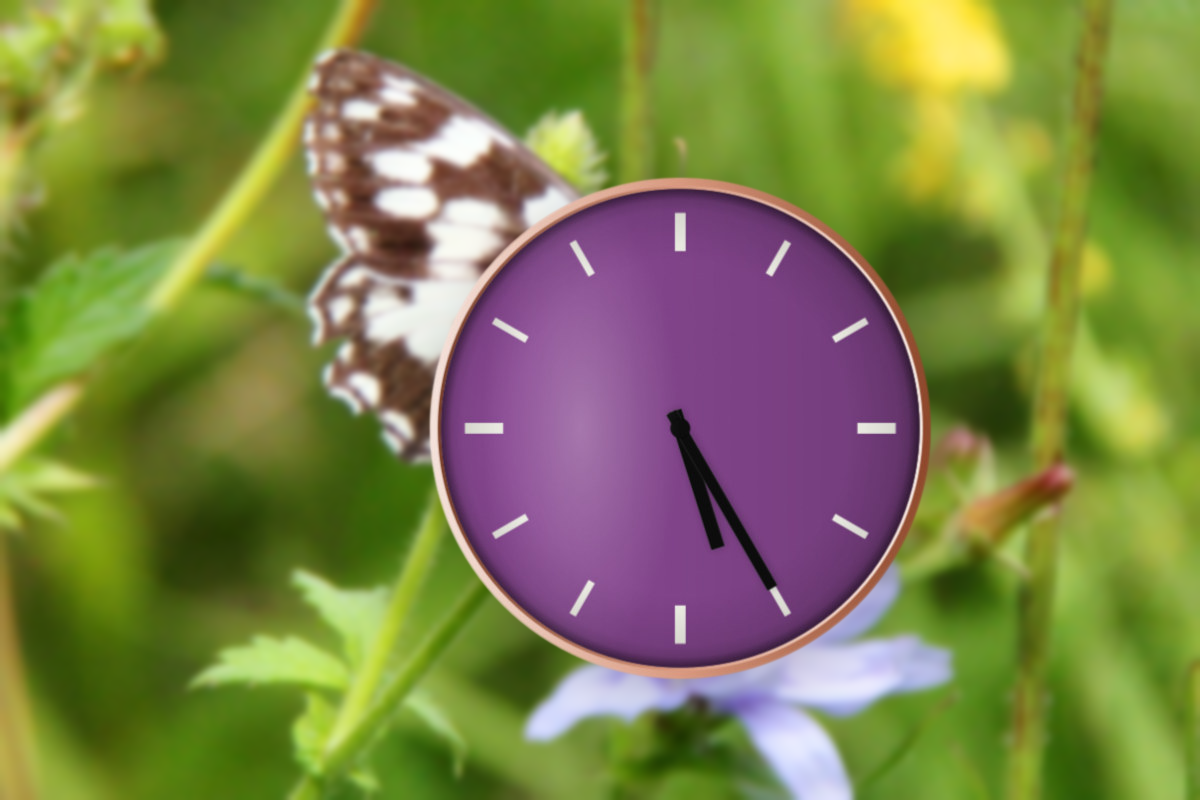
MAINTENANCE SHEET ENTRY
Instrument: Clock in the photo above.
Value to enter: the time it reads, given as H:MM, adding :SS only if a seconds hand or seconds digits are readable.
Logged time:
5:25
